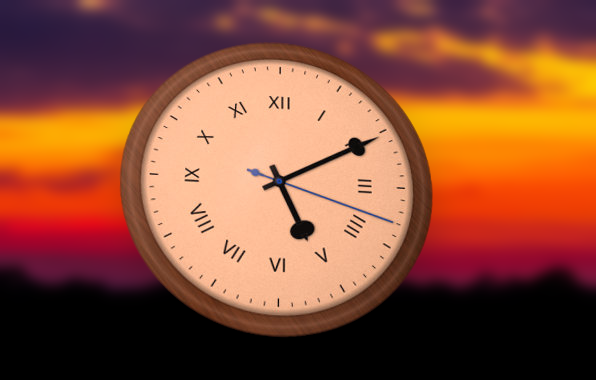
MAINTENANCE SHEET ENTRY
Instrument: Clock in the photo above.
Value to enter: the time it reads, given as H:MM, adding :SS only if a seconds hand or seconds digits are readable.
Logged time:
5:10:18
